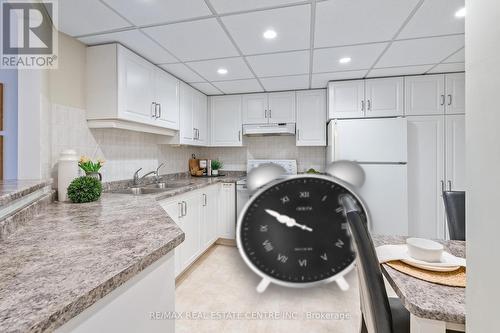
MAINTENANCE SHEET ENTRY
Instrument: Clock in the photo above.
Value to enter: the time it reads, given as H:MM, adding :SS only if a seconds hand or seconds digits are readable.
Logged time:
9:50
